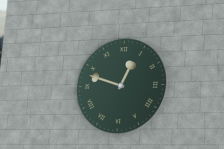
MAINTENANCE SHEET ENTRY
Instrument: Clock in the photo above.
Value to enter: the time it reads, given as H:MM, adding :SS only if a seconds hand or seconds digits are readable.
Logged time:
12:48
